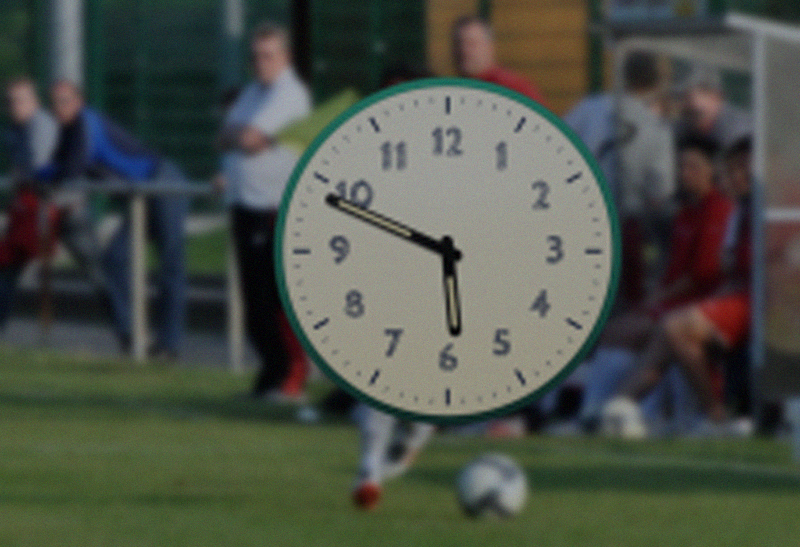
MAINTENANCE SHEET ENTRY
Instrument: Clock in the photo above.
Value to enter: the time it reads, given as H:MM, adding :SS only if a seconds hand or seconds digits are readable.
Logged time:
5:49
